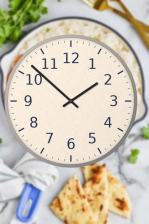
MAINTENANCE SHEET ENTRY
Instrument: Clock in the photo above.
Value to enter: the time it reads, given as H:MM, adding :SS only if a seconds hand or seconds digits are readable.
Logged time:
1:52
